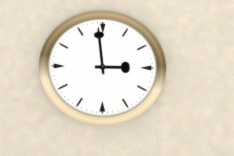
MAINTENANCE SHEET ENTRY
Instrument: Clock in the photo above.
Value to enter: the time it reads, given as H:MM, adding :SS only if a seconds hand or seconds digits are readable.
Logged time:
2:59
